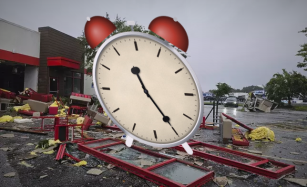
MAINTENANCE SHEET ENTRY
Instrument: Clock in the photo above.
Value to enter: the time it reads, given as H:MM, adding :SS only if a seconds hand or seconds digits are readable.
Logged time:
11:25
